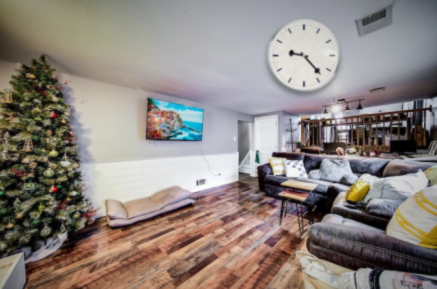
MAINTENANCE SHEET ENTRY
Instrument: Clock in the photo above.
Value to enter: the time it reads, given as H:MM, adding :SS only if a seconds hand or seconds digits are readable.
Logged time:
9:23
